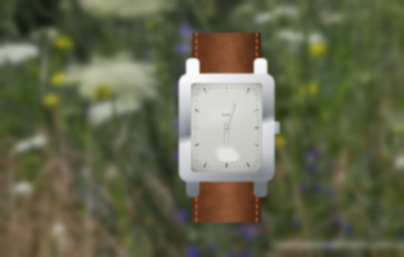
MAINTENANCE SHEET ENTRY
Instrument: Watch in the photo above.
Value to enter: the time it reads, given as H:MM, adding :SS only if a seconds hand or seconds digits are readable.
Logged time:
6:03
